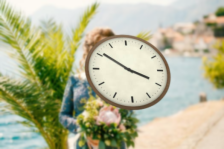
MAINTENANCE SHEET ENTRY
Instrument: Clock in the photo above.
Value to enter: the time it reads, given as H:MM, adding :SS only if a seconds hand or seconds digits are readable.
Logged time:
3:51
